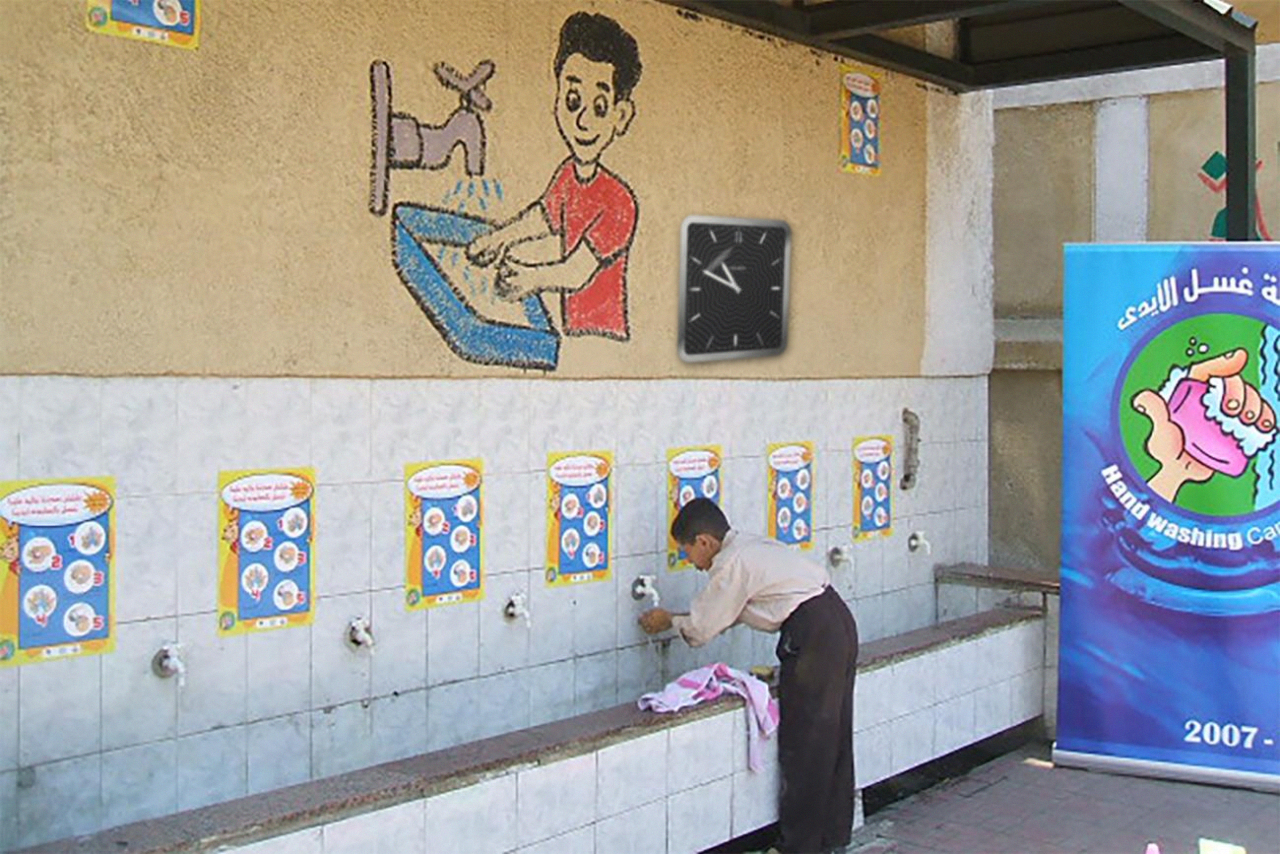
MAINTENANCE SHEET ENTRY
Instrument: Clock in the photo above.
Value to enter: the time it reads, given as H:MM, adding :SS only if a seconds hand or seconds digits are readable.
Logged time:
10:49
